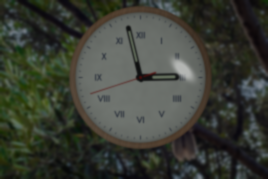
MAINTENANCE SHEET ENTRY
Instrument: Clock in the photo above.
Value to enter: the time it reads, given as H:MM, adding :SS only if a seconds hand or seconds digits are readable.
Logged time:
2:57:42
